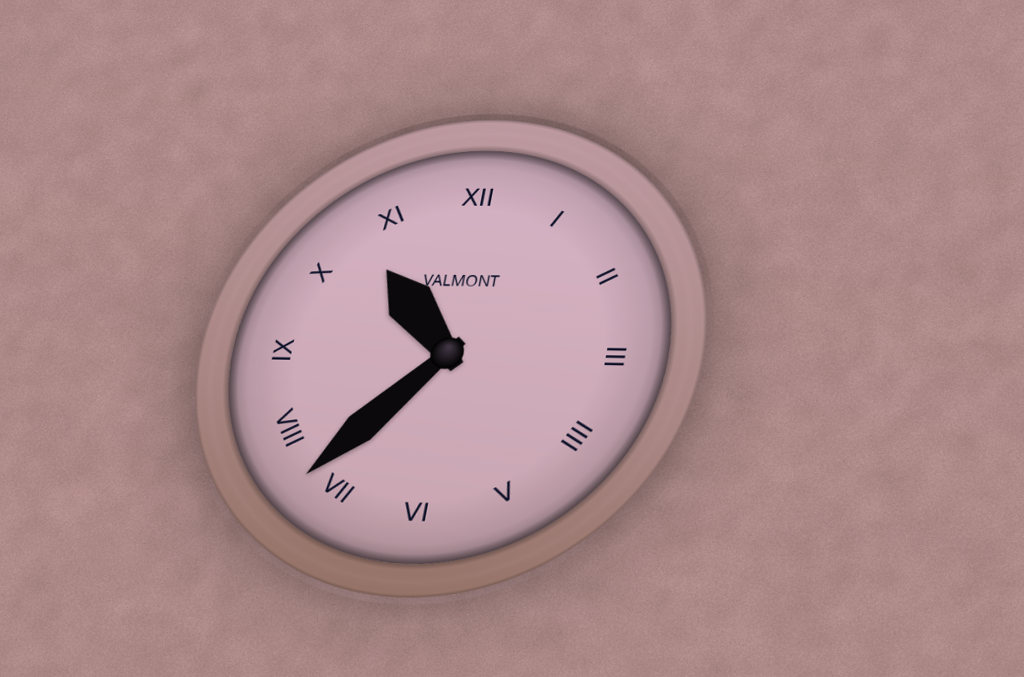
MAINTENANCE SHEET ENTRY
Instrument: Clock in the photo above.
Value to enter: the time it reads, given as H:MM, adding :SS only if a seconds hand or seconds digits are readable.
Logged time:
10:37
